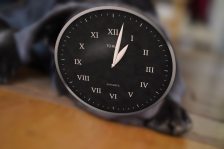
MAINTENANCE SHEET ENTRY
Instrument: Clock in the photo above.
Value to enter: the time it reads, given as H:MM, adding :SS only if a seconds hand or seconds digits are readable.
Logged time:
1:02
